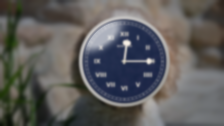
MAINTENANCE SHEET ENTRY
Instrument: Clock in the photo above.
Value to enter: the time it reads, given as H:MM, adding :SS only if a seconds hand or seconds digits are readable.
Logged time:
12:15
